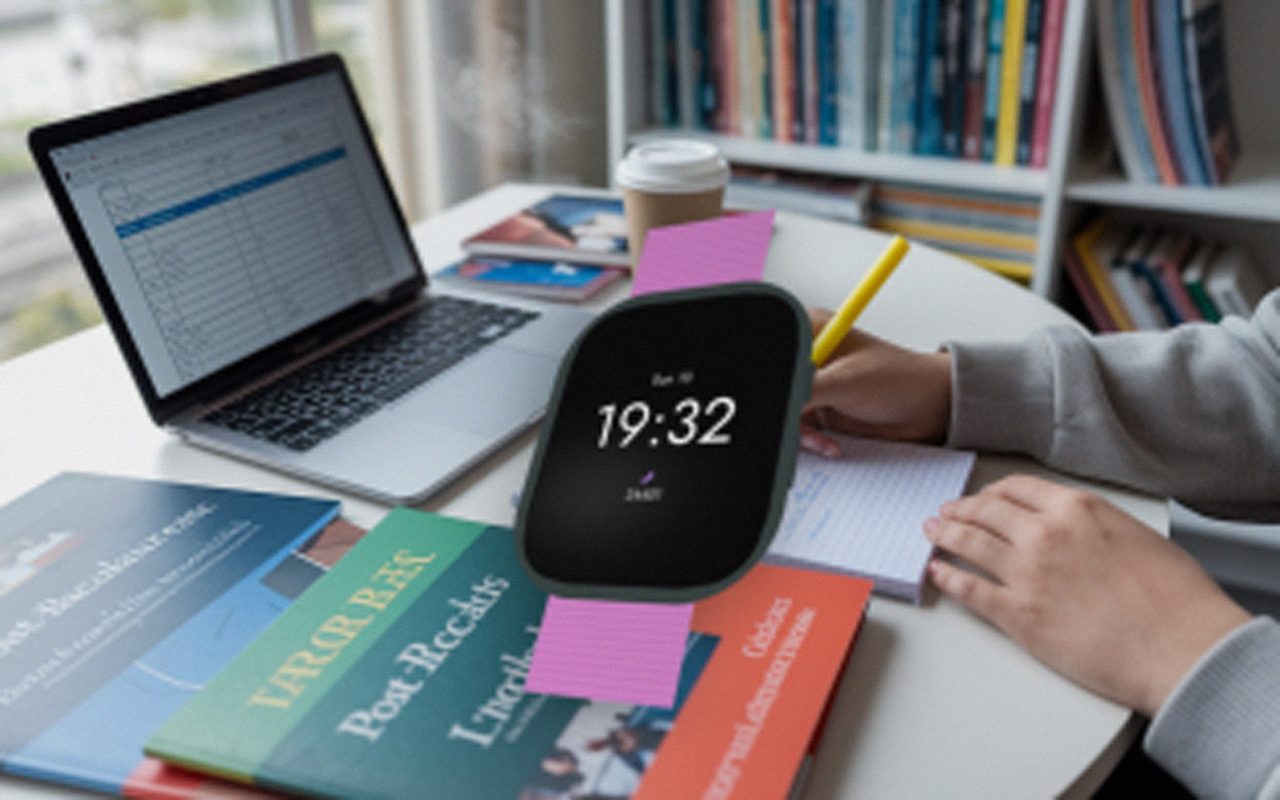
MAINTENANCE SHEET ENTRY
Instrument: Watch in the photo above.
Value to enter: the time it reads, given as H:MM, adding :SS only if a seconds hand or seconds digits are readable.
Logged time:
19:32
